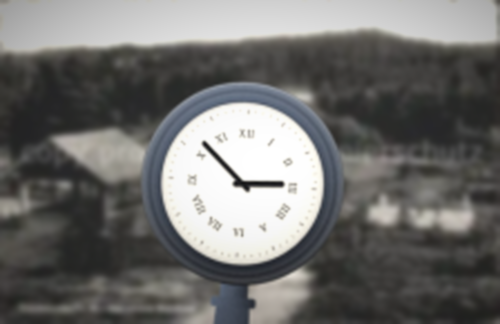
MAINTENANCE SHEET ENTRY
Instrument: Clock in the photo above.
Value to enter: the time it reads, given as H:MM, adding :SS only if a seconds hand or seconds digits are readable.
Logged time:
2:52
